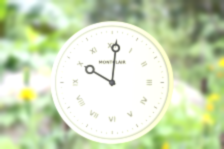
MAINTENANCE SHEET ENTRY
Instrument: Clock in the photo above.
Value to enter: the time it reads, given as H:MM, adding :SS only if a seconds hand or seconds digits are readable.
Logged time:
10:01
